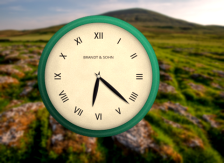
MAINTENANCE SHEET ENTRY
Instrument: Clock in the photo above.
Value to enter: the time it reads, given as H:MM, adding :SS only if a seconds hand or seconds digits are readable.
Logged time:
6:22
